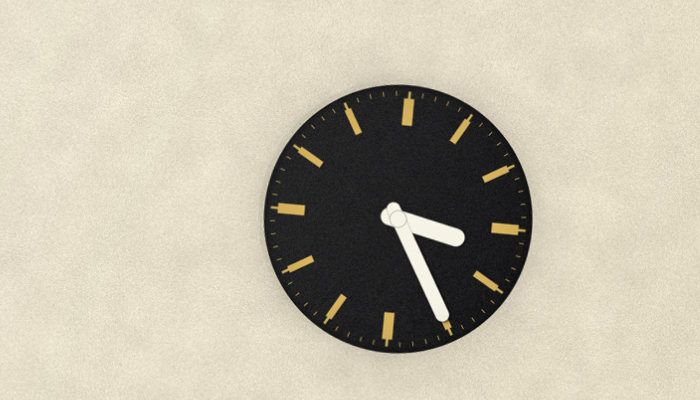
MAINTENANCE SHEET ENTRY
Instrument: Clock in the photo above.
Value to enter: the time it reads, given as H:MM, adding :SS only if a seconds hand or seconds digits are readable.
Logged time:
3:25
